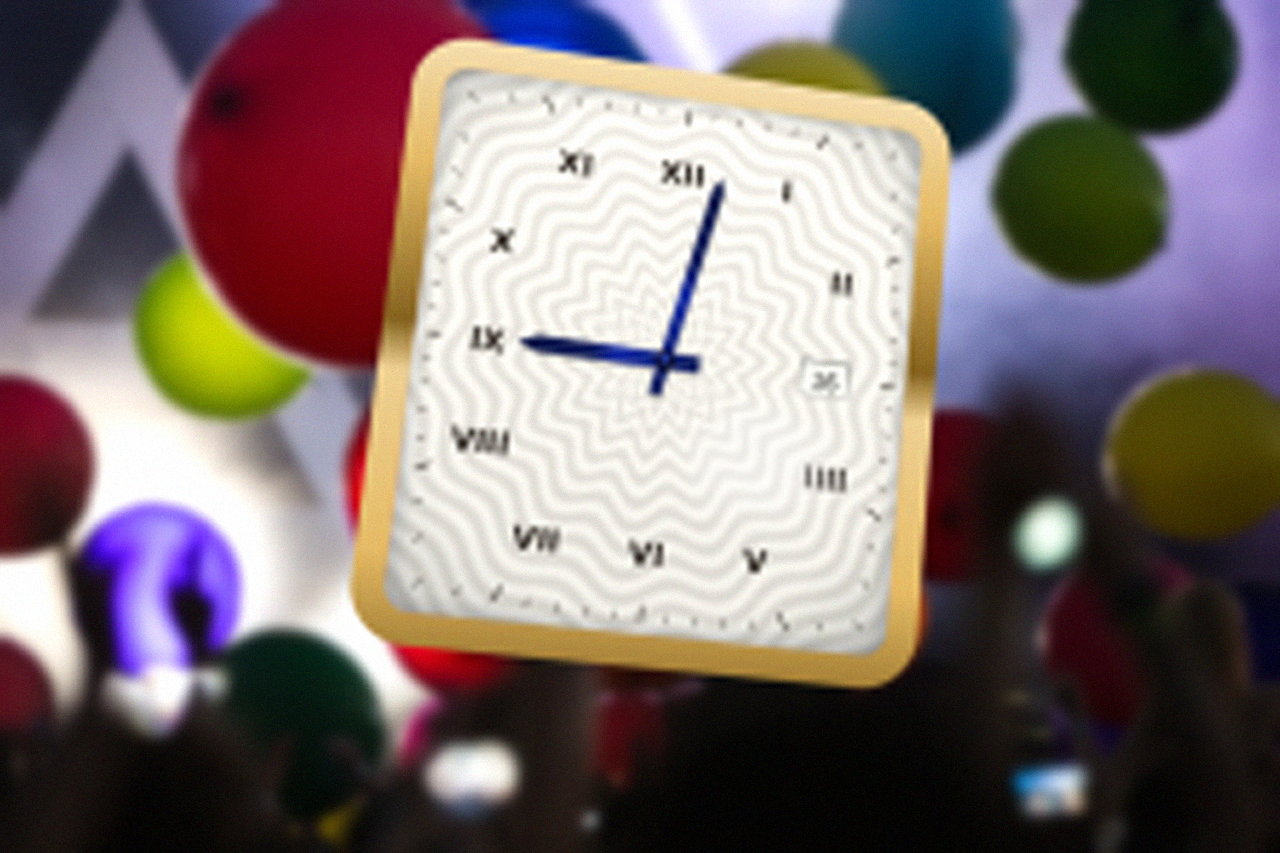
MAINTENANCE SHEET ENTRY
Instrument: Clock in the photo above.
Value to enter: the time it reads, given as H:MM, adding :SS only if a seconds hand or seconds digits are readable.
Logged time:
9:02
